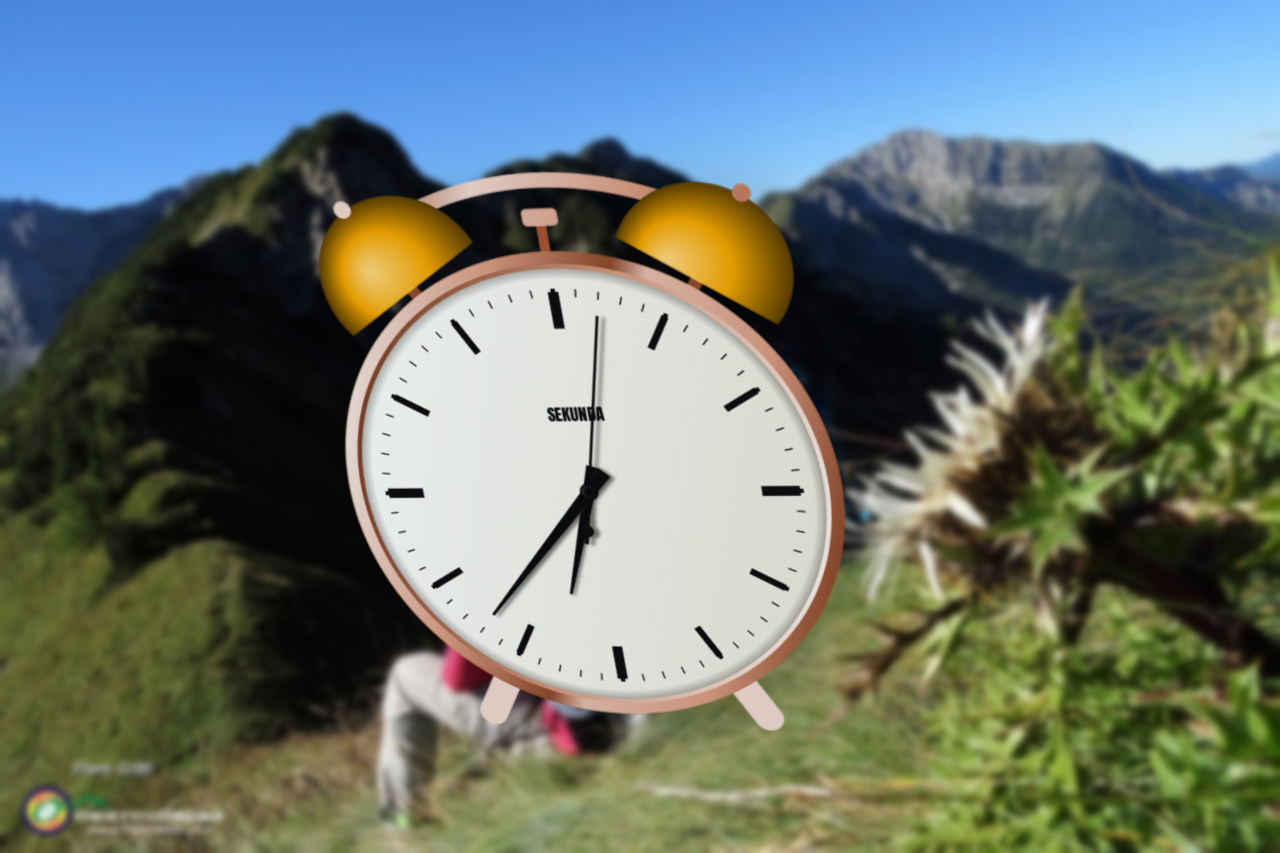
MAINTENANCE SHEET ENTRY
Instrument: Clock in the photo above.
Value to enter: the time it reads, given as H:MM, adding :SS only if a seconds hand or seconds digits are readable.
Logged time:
6:37:02
